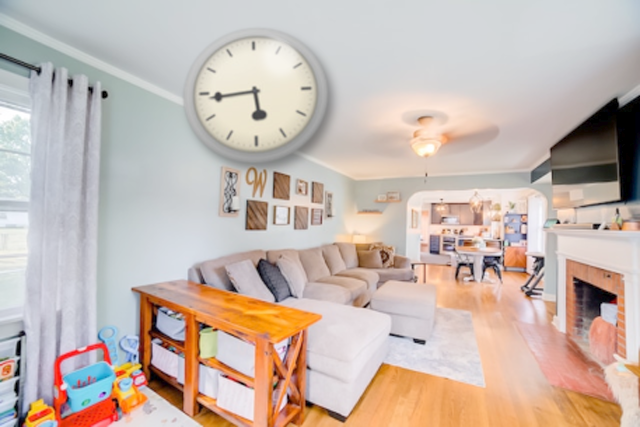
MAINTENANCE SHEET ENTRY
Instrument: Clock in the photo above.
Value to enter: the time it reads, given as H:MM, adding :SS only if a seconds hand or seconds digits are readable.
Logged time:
5:44
